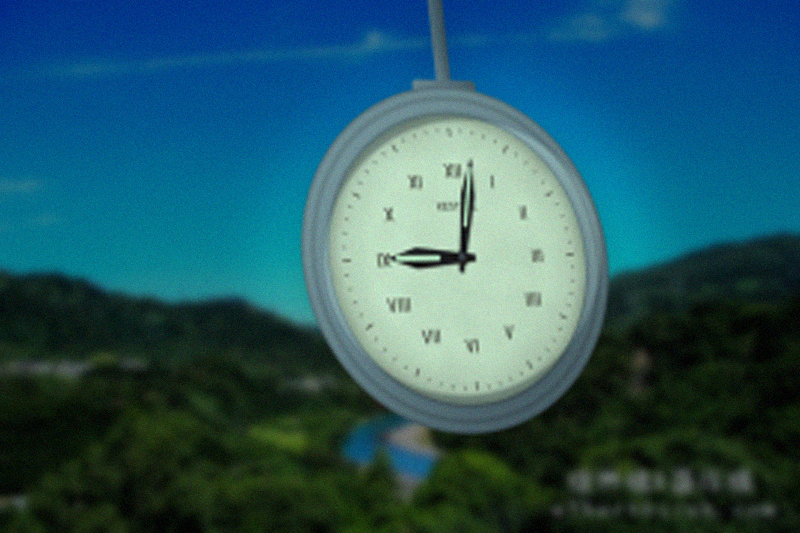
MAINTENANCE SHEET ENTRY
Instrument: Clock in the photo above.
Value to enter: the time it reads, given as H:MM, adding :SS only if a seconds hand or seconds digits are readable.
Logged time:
9:02
